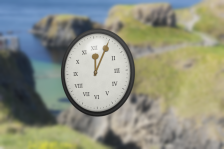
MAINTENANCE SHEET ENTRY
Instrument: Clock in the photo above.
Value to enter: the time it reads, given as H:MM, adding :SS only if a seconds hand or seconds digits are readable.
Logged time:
12:05
